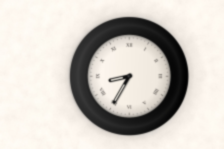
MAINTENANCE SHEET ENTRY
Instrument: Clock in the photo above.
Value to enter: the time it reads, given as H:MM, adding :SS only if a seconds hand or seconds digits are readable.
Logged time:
8:35
